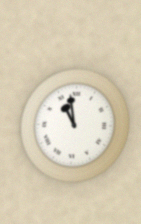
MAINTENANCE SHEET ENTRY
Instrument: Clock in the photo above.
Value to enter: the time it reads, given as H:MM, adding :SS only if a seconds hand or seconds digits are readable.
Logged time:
10:58
